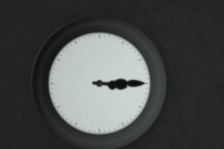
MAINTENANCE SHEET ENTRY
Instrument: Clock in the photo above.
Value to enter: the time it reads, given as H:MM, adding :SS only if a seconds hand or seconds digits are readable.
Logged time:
3:15
